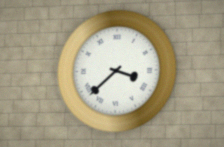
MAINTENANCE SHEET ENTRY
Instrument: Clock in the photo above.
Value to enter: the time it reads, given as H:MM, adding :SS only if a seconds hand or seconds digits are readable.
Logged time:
3:38
